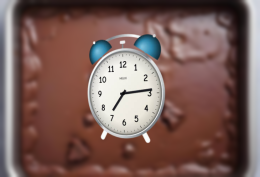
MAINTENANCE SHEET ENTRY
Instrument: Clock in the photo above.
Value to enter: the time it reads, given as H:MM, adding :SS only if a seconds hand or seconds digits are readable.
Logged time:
7:14
